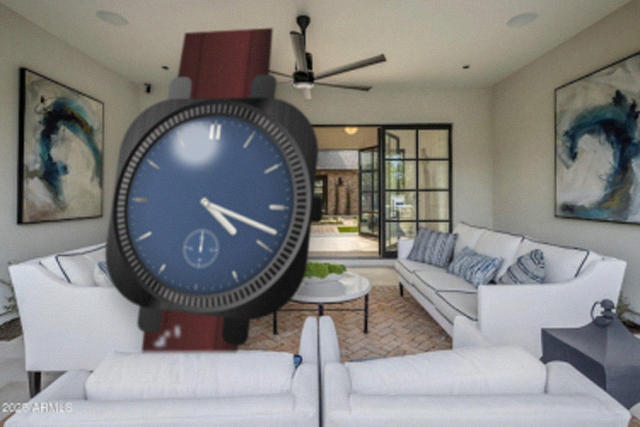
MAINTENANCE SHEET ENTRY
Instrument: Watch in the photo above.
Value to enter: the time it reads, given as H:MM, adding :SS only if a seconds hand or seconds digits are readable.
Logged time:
4:18
